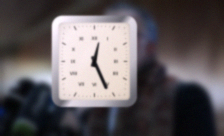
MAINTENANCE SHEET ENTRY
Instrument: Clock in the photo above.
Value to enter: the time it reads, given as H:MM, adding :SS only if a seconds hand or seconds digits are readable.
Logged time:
12:26
